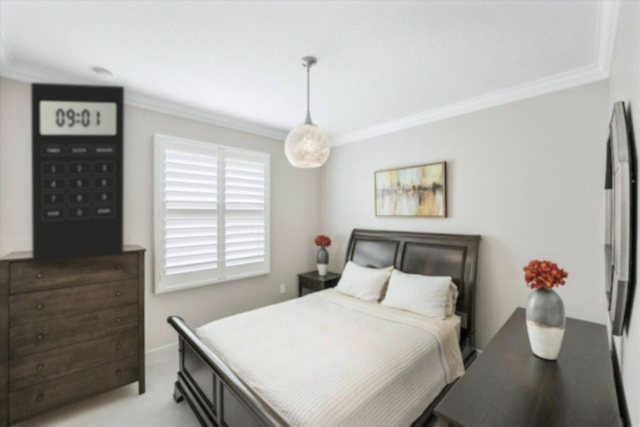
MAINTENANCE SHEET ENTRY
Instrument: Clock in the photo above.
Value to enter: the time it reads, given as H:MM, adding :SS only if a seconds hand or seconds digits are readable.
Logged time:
9:01
